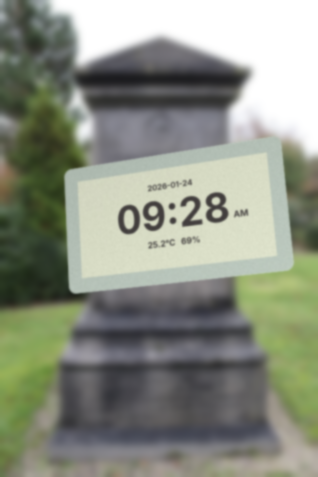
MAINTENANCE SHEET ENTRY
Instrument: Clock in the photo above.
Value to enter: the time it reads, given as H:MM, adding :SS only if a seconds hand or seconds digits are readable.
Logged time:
9:28
